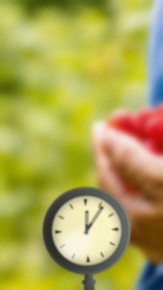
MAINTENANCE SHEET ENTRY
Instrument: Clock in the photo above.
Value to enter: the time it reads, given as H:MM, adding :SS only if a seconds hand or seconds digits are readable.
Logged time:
12:06
